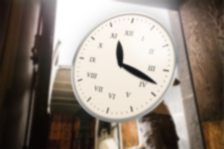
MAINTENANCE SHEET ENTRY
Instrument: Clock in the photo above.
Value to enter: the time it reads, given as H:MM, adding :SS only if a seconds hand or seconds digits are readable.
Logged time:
11:18
